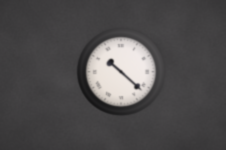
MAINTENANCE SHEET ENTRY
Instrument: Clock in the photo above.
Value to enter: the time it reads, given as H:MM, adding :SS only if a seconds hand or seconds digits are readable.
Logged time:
10:22
